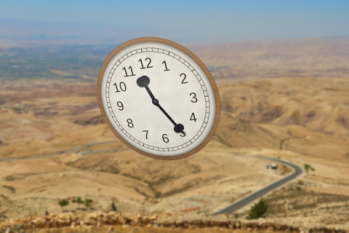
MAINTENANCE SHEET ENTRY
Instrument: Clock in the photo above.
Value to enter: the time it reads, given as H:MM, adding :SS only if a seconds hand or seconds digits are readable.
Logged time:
11:25
